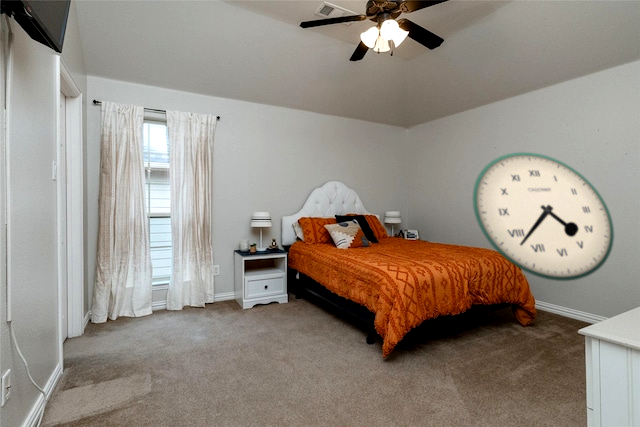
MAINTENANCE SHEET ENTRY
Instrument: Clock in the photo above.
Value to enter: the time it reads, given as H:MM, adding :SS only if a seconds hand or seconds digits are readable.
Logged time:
4:38
